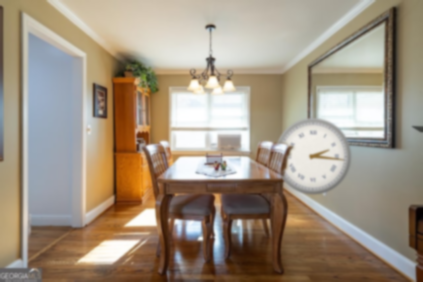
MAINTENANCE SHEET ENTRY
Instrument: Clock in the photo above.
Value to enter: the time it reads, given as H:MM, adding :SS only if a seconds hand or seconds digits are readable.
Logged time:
2:16
